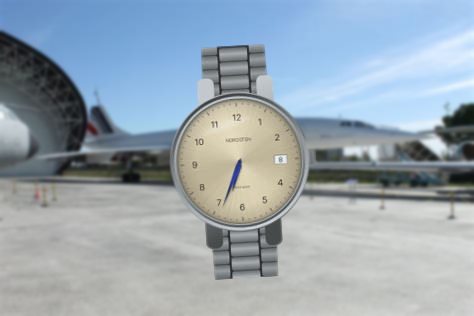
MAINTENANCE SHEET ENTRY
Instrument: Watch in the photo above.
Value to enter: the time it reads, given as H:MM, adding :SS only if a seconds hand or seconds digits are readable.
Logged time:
6:34
